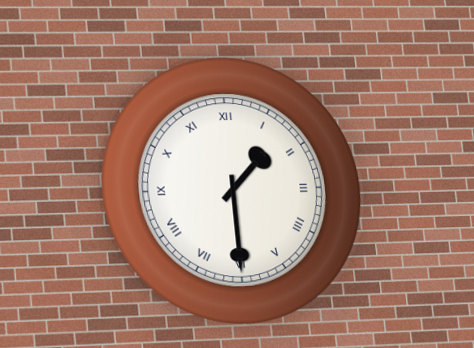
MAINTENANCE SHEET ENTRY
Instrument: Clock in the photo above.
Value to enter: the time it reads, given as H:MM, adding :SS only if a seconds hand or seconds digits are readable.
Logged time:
1:30
